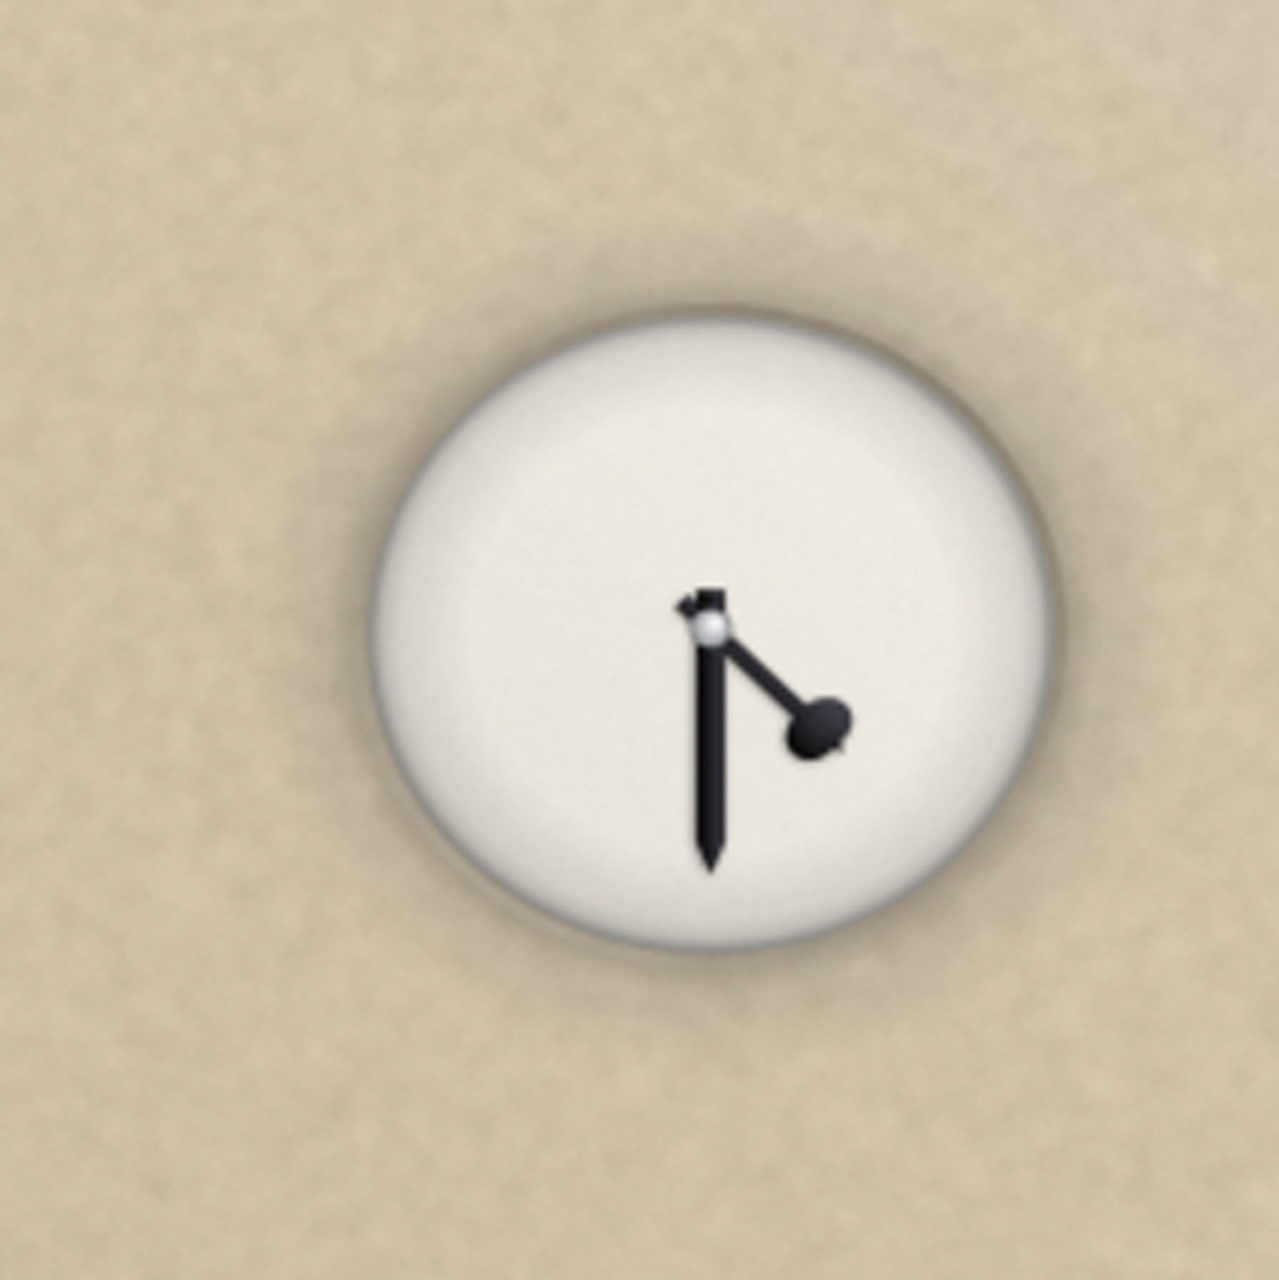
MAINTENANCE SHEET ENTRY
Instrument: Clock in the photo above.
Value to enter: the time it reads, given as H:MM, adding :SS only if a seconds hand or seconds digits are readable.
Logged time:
4:30
